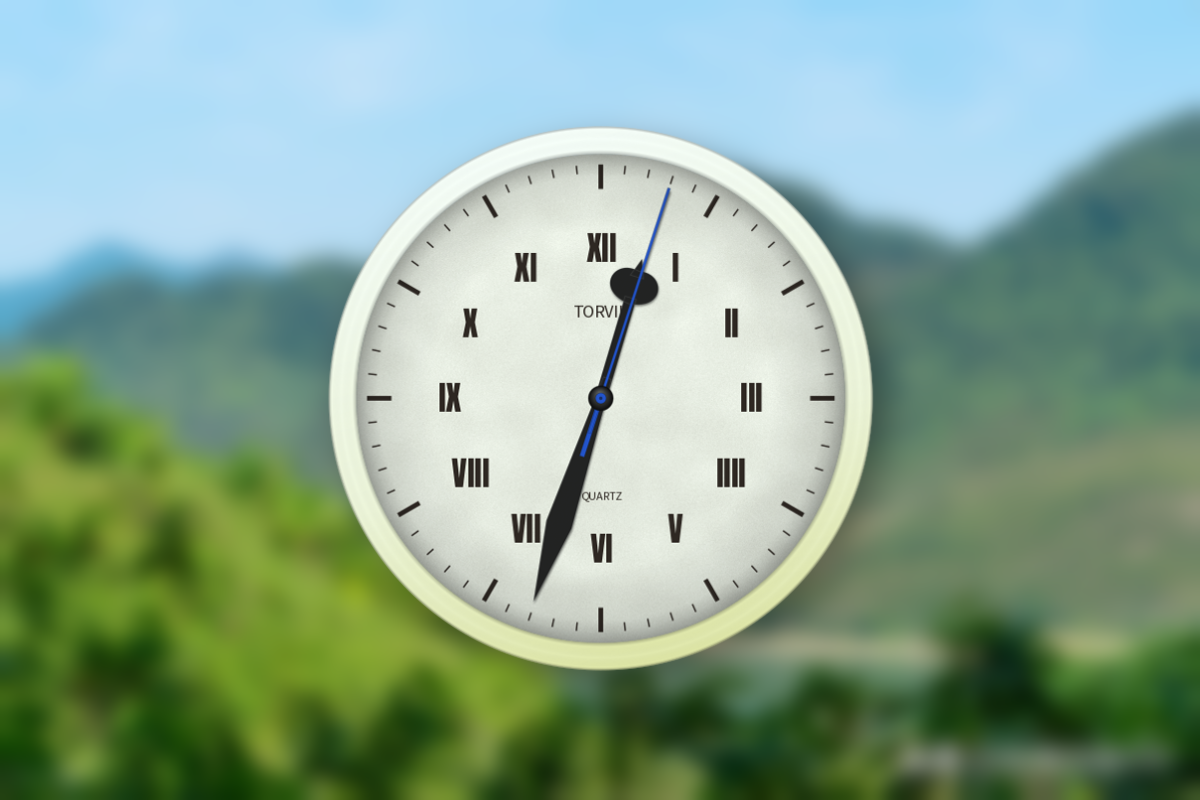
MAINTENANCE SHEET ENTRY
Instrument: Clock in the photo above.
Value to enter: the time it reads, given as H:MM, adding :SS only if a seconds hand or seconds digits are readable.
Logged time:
12:33:03
